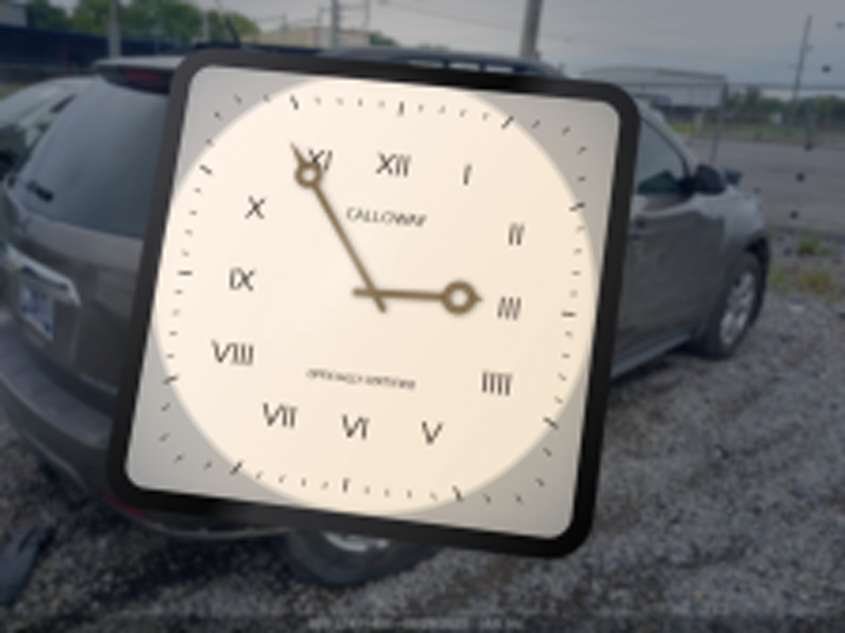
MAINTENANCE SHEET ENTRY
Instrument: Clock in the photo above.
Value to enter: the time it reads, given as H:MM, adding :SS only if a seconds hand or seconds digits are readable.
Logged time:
2:54
